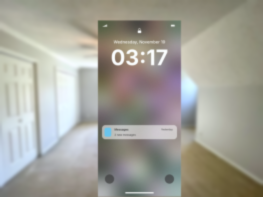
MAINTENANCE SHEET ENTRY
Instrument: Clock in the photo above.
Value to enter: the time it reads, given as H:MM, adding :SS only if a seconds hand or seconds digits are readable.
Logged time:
3:17
